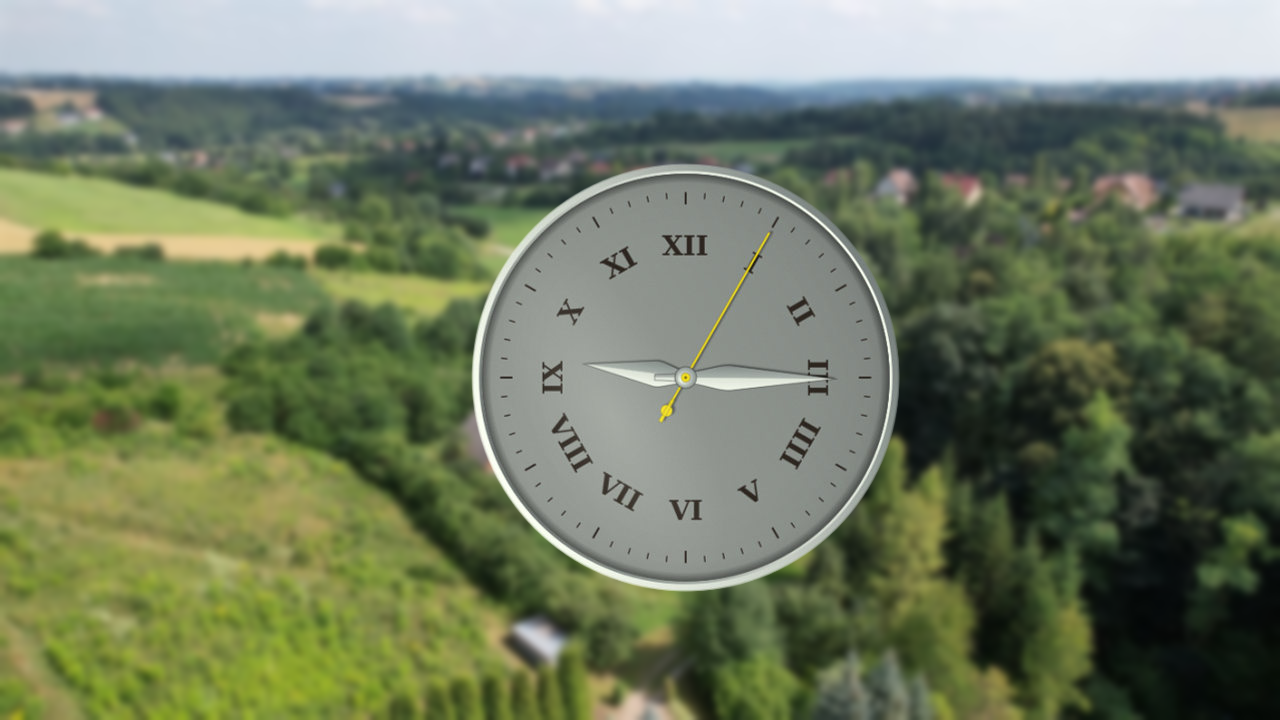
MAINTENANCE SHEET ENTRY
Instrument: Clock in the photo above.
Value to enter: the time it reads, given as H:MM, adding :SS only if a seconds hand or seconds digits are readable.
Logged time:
9:15:05
